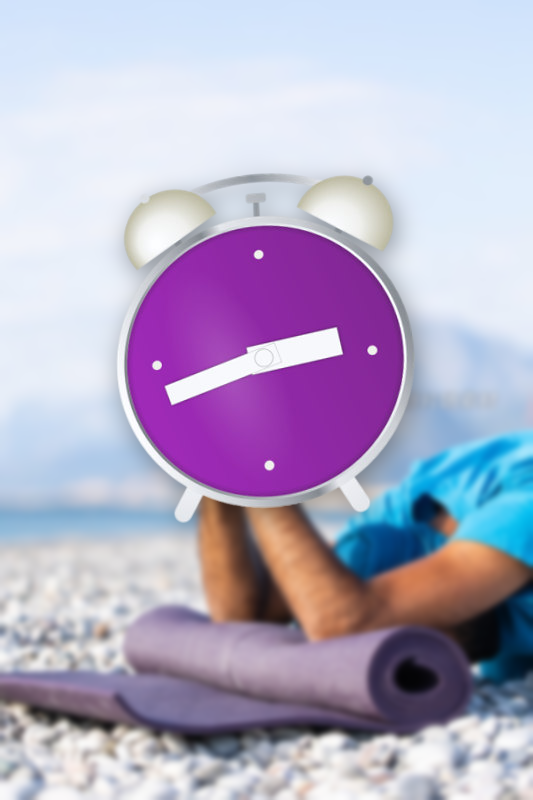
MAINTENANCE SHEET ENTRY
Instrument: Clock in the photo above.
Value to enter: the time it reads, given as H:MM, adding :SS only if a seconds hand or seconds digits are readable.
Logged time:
2:42
